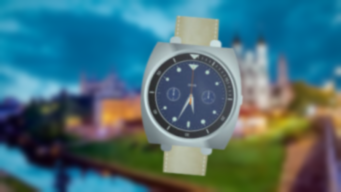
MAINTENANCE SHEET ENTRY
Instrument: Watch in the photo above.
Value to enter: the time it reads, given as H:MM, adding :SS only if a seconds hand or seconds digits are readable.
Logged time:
5:34
